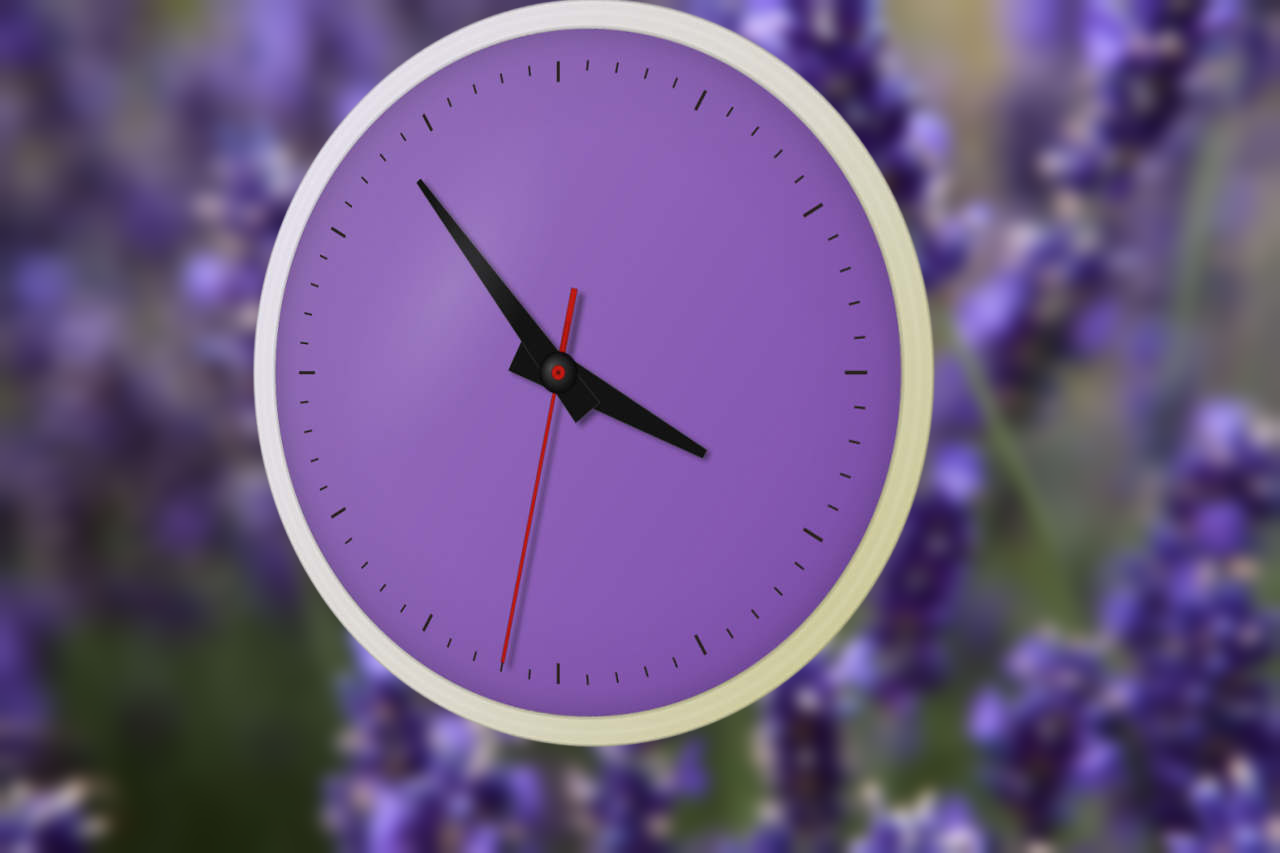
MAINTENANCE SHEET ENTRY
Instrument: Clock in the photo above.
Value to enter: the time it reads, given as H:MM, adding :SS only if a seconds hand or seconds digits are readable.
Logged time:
3:53:32
